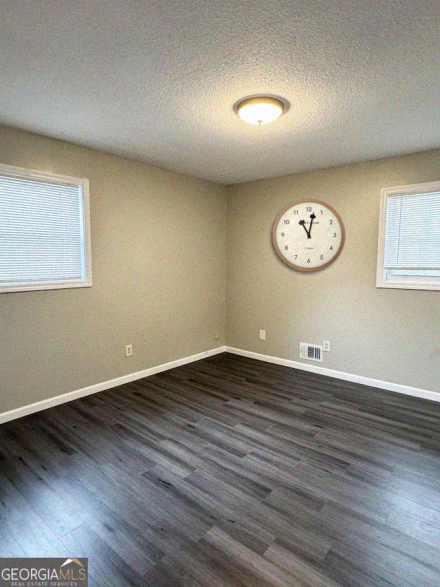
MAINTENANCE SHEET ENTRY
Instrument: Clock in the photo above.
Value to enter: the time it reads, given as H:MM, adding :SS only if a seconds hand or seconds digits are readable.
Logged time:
11:02
